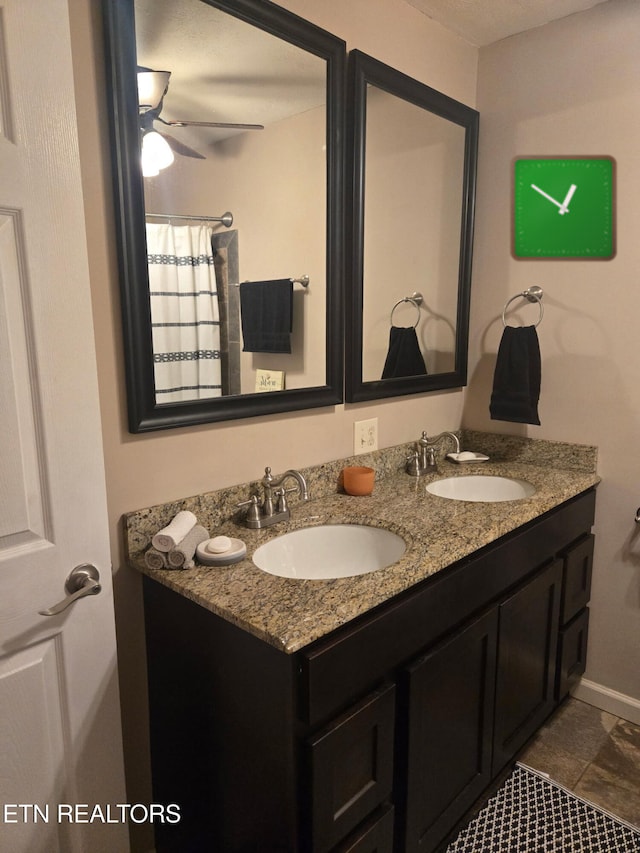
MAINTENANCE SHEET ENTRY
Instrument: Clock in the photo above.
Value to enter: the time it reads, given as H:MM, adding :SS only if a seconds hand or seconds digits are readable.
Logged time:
12:51
